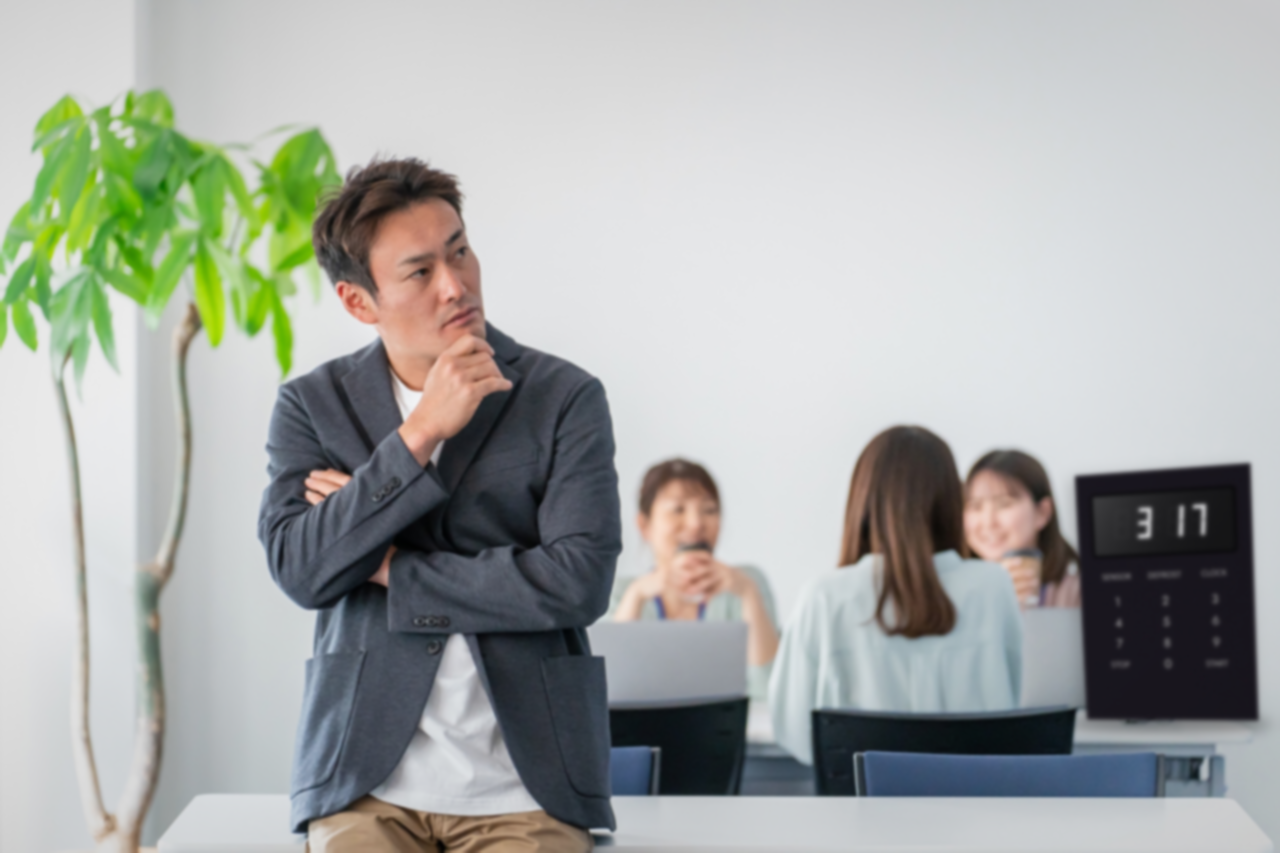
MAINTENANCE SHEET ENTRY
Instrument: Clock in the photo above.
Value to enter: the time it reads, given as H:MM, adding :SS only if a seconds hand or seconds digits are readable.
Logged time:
3:17
